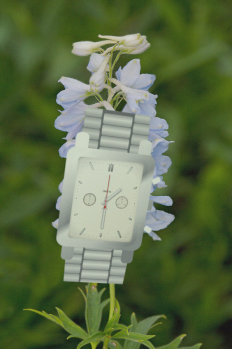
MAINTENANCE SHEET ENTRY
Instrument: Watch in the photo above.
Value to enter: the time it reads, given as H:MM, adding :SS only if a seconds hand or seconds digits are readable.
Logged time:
1:30
